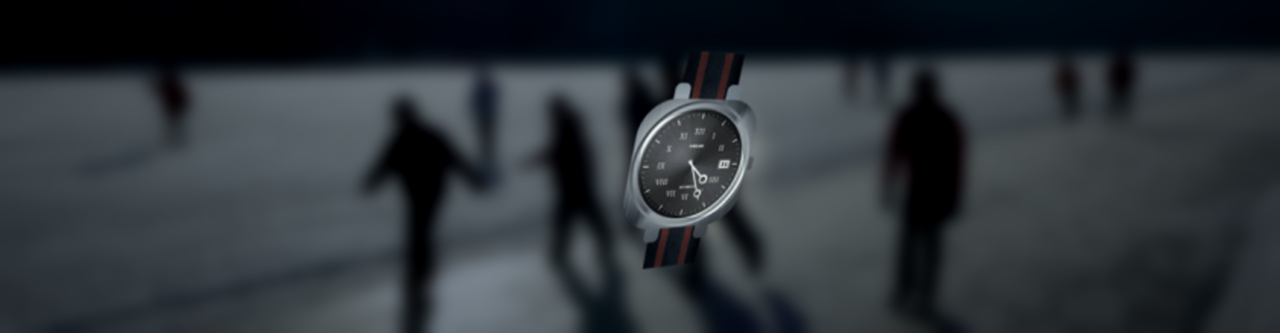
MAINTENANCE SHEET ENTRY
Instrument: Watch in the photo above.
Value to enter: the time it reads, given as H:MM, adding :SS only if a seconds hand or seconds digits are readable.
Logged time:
4:26
